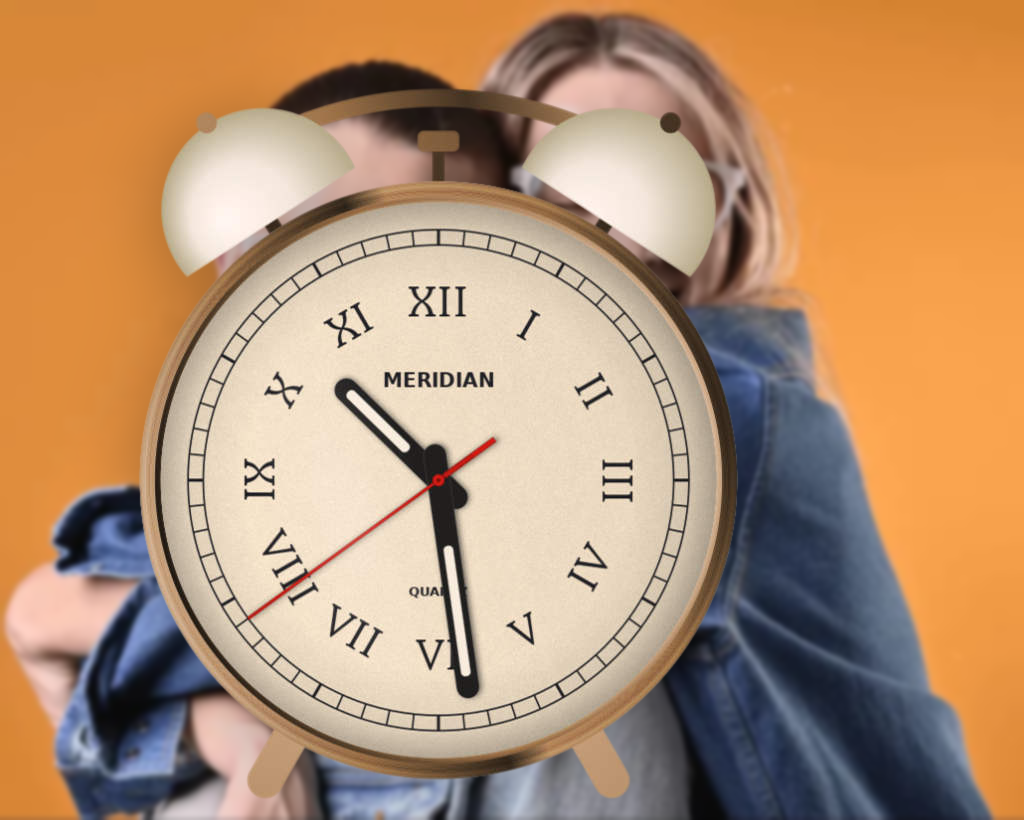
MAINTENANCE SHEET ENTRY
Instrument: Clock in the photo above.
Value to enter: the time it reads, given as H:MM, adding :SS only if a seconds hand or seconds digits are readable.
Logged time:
10:28:39
